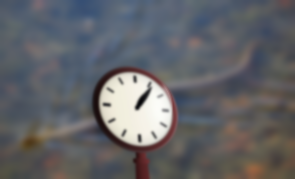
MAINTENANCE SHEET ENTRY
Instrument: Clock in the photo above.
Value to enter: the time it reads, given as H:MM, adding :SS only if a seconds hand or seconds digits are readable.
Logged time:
1:06
